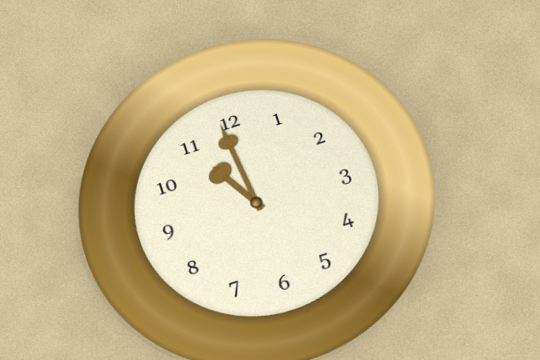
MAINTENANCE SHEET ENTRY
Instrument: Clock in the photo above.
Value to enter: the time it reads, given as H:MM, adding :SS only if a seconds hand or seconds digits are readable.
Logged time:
10:59
